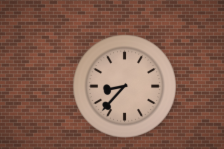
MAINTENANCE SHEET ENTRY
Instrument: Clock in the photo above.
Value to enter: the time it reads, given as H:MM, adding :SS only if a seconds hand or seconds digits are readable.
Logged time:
8:37
